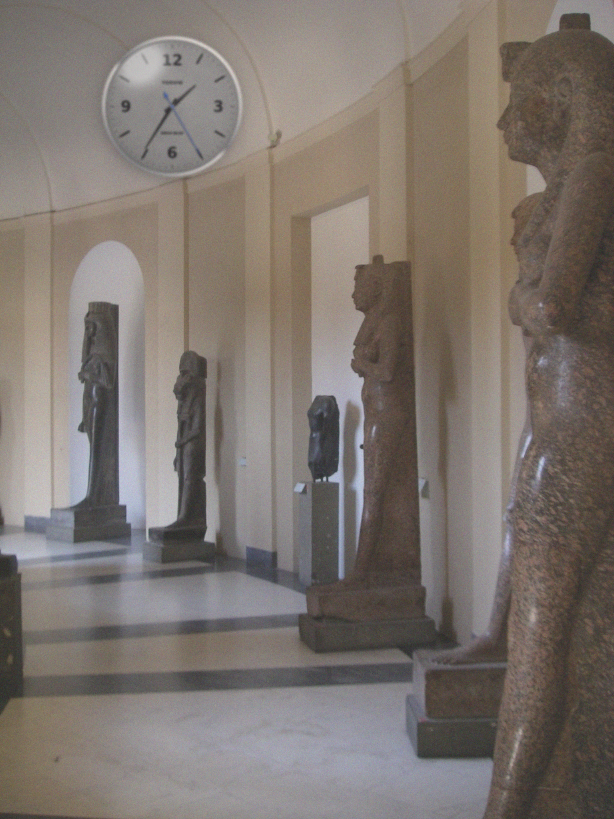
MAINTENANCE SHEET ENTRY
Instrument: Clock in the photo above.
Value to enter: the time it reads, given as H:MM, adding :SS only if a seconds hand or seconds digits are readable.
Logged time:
1:35:25
